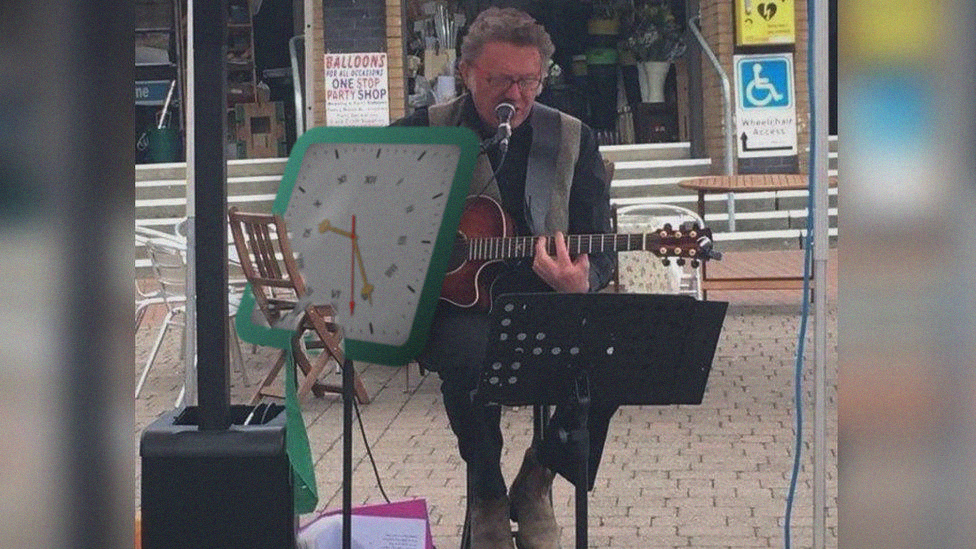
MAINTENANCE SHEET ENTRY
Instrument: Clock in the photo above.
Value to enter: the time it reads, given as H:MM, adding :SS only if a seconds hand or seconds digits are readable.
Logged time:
9:24:27
